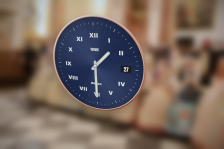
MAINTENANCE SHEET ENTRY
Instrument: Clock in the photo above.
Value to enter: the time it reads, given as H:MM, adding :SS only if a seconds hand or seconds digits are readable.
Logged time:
1:30
